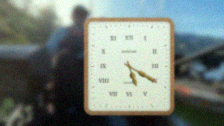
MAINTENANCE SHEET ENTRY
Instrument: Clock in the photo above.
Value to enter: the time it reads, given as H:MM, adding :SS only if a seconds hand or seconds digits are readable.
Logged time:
5:20
